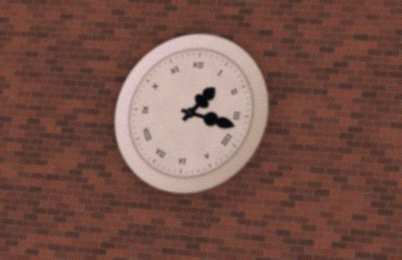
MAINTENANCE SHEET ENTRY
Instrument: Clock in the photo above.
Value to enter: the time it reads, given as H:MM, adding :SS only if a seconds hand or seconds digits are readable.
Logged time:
1:17
